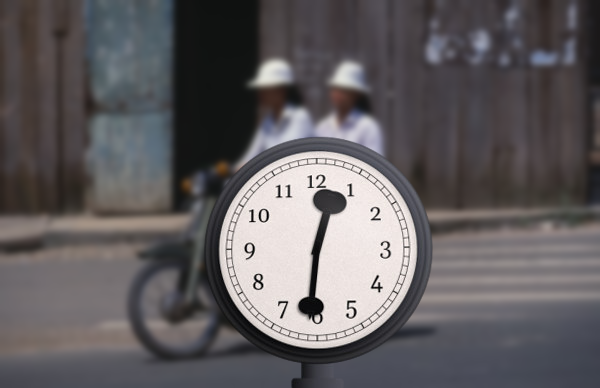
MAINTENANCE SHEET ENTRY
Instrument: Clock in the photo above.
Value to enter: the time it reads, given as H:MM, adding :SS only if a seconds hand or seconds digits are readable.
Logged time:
12:31
